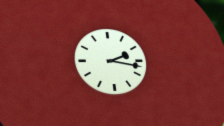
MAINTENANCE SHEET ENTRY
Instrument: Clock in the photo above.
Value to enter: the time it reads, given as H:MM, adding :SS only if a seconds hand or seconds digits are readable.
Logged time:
2:17
